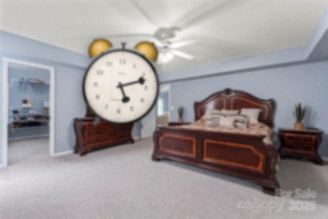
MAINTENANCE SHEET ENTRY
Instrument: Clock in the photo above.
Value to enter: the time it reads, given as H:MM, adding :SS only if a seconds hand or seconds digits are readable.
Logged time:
5:12
